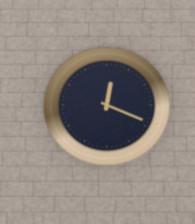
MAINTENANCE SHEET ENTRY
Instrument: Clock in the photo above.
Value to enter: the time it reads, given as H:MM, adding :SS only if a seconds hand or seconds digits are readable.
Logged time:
12:19
